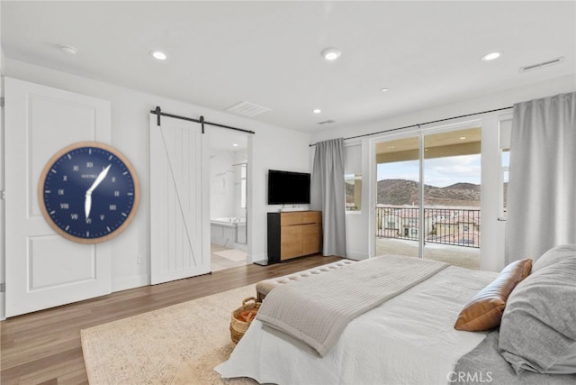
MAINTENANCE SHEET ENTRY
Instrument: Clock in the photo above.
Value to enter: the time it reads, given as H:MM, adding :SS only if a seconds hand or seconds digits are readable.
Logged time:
6:06
